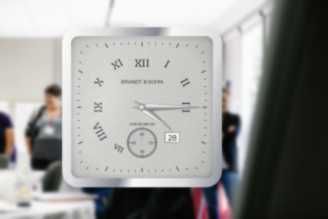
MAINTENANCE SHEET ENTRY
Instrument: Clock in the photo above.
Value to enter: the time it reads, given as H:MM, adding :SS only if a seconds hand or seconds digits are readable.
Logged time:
4:15
